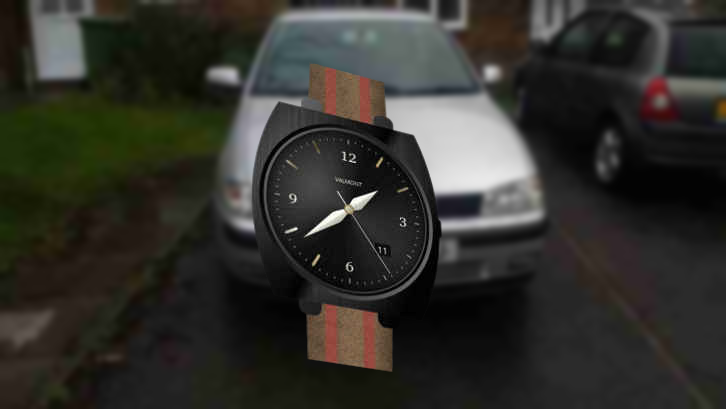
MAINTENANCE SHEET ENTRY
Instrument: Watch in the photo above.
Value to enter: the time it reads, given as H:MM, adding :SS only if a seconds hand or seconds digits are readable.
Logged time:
1:38:24
